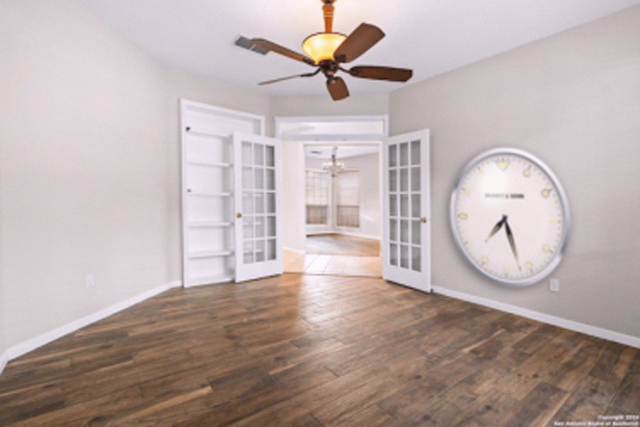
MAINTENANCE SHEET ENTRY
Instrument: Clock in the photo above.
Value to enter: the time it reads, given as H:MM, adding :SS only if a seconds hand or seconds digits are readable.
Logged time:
7:27
